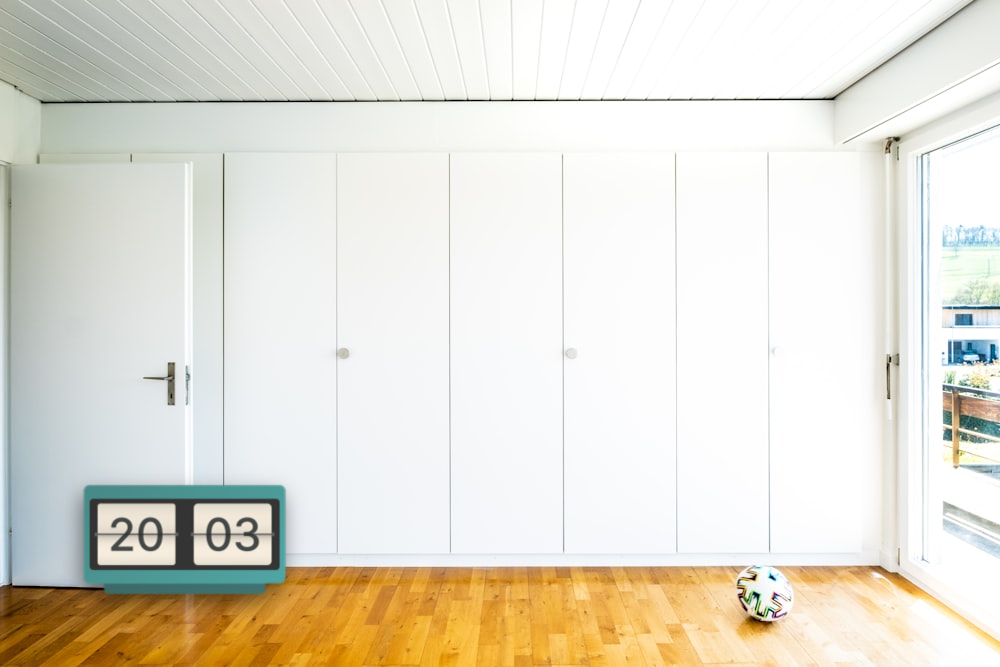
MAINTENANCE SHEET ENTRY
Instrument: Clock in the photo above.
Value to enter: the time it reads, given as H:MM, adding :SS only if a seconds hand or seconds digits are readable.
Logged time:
20:03
